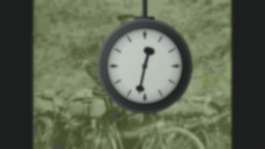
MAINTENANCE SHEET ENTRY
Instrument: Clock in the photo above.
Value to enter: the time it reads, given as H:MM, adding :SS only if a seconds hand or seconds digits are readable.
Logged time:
12:32
